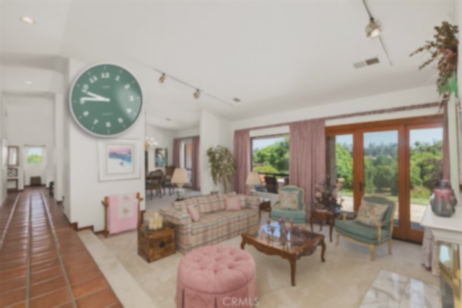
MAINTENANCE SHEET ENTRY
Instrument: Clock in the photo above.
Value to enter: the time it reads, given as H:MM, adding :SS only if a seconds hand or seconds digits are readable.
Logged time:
9:46
